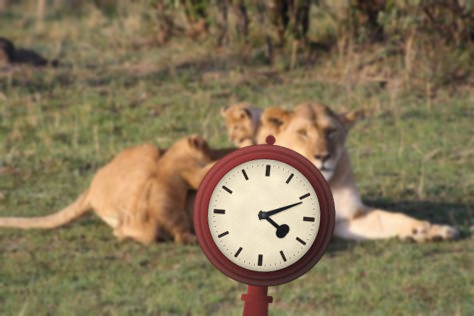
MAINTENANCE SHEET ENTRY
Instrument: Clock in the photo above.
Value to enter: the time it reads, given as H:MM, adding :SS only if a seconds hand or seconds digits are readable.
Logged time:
4:11
